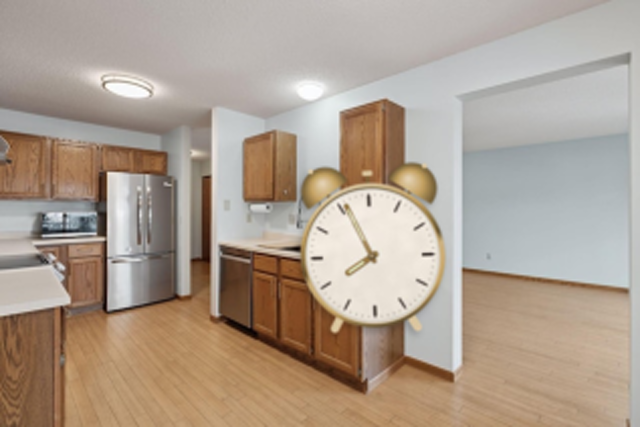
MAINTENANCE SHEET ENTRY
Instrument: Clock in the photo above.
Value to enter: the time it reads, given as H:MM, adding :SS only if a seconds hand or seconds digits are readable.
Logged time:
7:56
